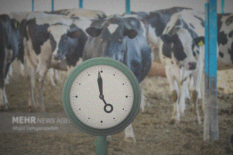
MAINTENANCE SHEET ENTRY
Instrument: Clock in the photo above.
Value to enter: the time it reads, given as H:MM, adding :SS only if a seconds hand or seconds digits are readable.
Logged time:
4:59
